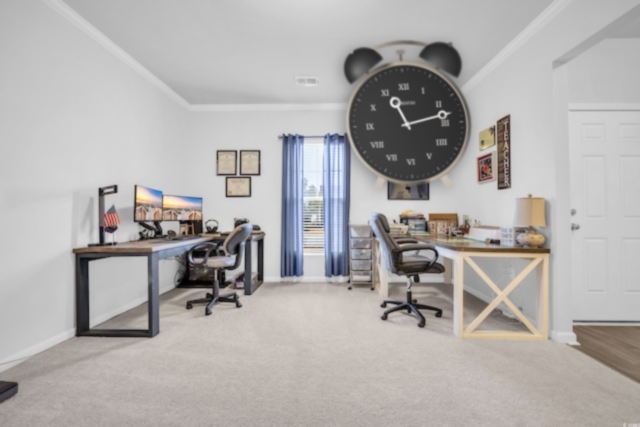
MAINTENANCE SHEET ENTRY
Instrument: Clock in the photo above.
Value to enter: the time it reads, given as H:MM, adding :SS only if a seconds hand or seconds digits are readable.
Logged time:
11:13
